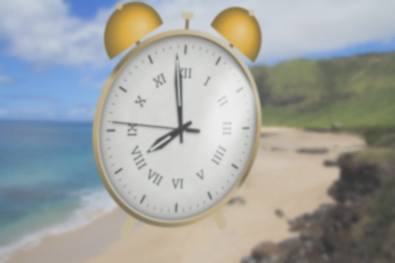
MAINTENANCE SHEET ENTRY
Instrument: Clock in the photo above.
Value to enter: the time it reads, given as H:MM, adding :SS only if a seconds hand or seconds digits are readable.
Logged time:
7:58:46
